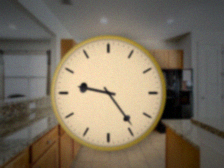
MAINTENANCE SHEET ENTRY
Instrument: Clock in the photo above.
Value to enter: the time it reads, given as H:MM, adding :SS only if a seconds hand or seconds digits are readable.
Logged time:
9:24
